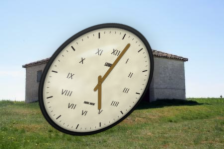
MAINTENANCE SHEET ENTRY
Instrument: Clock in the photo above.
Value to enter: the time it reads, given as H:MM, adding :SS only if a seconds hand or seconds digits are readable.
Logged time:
5:02
